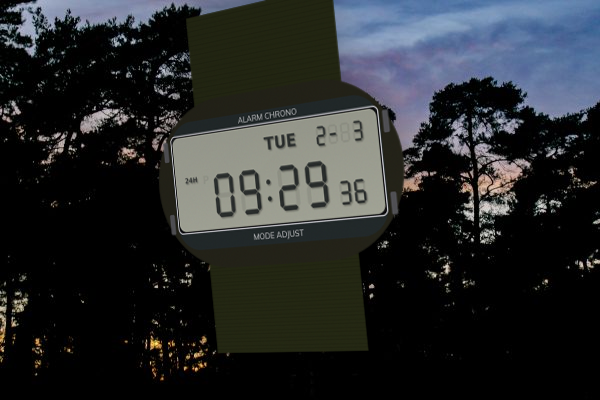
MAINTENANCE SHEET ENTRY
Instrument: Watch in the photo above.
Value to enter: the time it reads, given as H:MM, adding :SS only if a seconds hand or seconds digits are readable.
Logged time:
9:29:36
